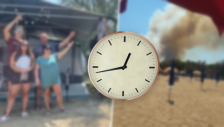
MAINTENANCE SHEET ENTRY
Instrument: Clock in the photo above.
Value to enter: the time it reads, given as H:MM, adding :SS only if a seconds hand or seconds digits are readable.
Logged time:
12:43
